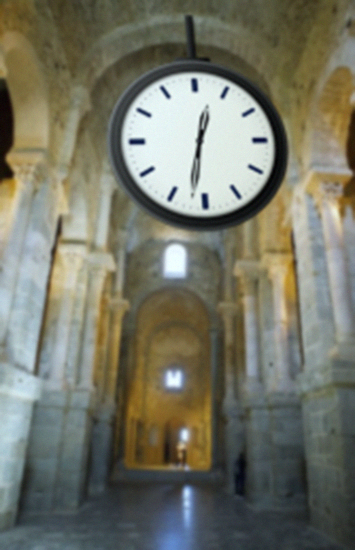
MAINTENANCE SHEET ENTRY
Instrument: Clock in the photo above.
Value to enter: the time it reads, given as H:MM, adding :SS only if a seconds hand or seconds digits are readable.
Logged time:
12:32
